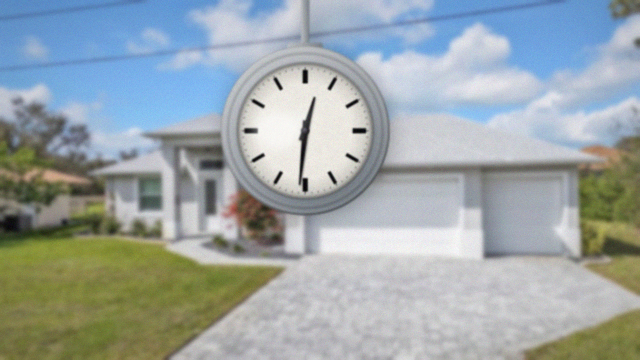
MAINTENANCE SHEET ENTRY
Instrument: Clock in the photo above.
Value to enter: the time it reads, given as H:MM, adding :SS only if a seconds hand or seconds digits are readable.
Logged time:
12:31
